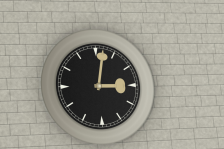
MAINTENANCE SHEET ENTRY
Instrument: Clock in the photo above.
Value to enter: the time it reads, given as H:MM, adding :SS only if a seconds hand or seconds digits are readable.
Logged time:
3:02
